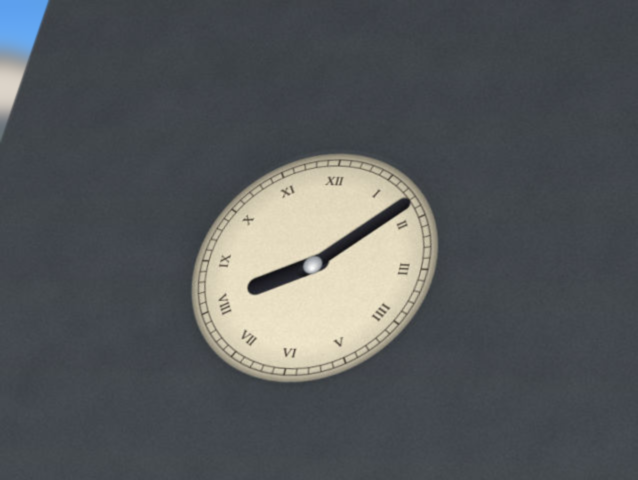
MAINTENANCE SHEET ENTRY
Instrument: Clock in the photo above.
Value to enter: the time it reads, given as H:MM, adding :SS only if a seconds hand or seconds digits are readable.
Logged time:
8:08
